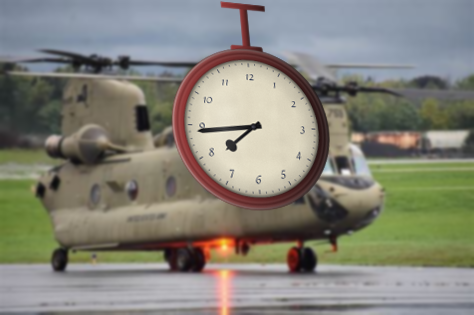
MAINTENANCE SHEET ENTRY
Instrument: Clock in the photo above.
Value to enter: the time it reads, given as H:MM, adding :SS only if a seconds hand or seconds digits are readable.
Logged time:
7:44
